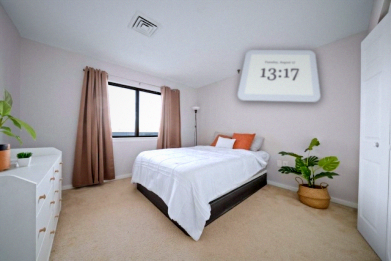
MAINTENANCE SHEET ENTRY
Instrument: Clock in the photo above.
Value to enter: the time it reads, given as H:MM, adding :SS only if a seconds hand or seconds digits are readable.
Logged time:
13:17
